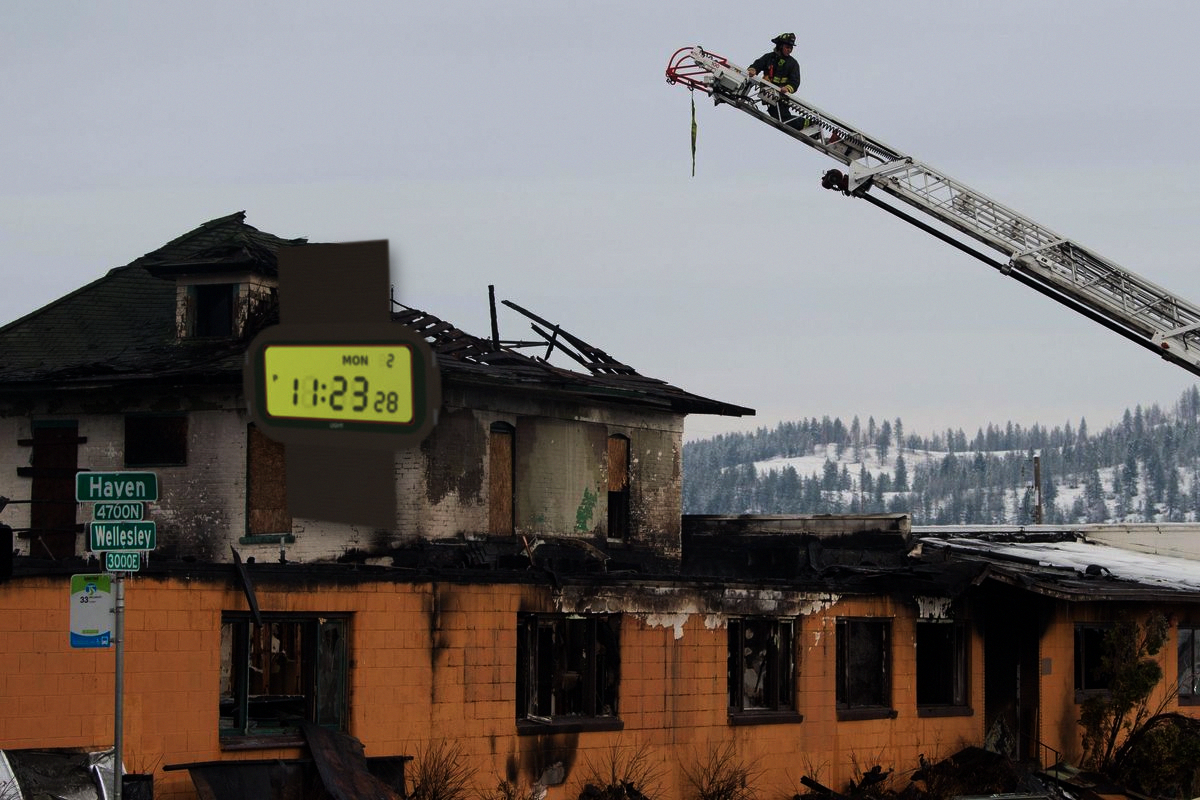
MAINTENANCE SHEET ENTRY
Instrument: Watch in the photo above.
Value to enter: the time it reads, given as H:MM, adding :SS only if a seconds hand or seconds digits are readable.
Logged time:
11:23:28
